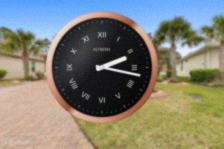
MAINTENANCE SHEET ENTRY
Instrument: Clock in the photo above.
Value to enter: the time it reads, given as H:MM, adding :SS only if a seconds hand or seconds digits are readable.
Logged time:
2:17
